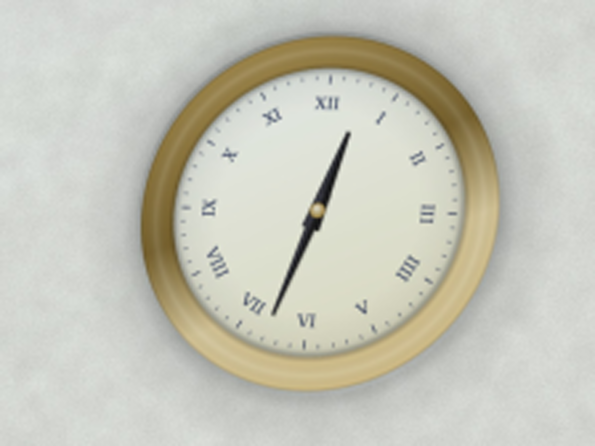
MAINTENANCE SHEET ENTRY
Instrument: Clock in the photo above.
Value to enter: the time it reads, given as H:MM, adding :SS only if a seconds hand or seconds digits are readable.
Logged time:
12:33
